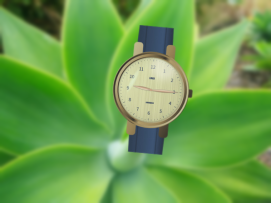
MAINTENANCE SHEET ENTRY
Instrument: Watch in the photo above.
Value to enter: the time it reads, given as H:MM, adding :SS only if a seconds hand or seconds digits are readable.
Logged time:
9:15
